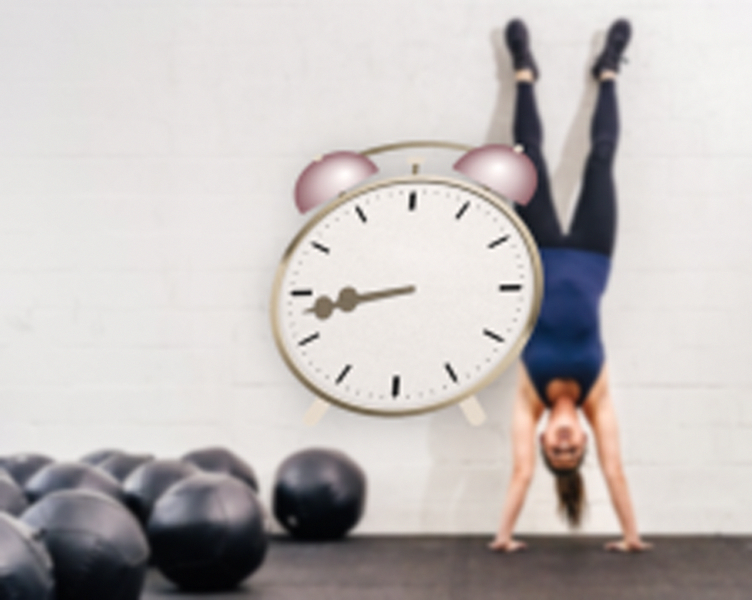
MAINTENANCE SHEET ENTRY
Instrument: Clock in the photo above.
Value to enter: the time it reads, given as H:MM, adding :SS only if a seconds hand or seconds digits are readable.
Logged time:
8:43
